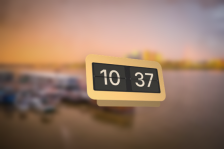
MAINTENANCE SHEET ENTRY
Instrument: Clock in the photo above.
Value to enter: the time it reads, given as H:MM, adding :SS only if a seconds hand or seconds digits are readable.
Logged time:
10:37
